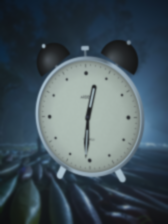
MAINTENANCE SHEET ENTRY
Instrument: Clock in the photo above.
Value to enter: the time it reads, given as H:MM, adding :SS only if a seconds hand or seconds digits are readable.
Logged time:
12:31
